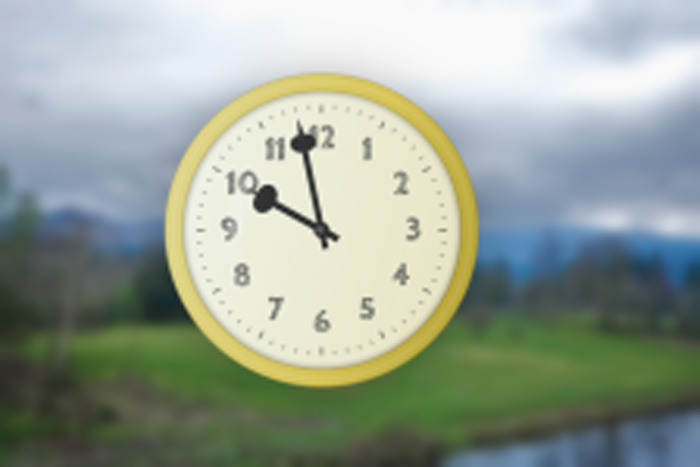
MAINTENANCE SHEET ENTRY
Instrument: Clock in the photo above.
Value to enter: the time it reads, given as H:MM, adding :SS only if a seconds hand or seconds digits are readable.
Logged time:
9:58
